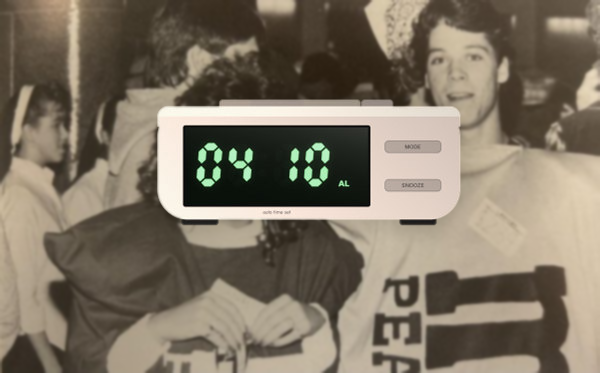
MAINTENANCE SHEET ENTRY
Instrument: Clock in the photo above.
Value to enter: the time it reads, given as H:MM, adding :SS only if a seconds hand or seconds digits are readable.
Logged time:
4:10
